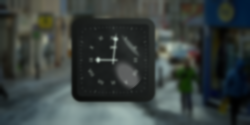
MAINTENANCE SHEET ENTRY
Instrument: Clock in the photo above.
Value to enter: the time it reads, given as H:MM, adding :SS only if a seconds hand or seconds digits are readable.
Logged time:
9:01
